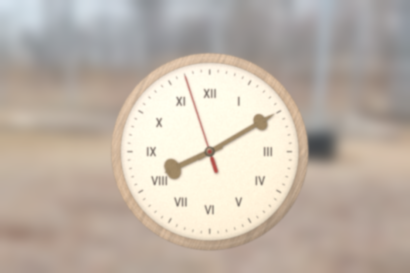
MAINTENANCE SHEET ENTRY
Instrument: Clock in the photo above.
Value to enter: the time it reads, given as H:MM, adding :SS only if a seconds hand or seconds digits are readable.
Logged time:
8:09:57
